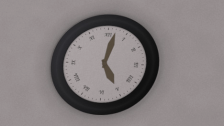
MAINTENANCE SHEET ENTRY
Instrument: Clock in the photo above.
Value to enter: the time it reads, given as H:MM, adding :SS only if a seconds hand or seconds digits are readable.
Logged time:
5:02
